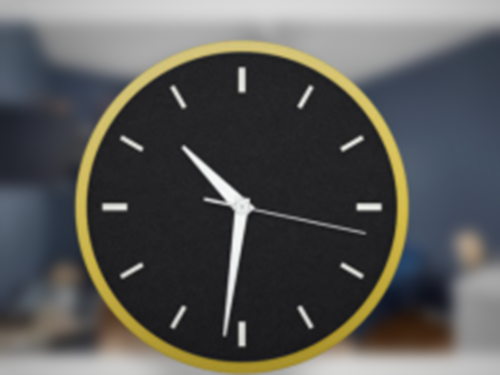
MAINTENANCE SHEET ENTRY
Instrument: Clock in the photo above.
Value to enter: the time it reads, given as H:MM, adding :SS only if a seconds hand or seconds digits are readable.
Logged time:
10:31:17
